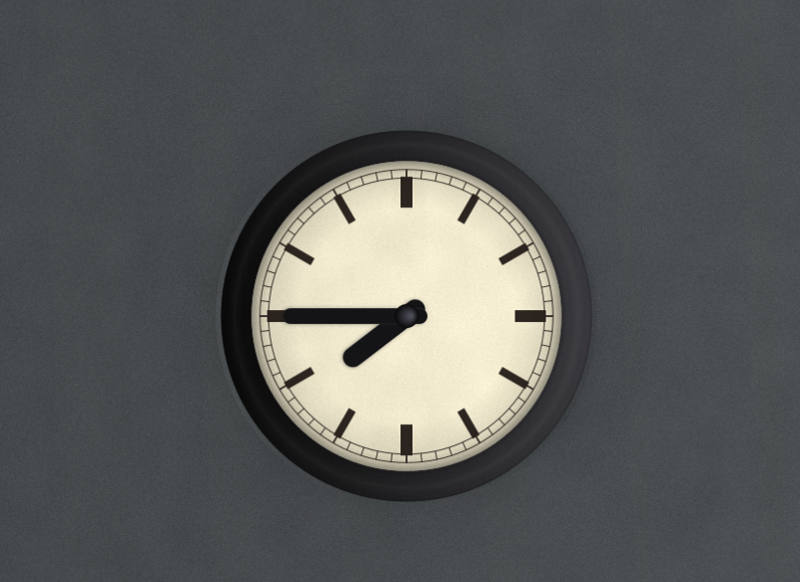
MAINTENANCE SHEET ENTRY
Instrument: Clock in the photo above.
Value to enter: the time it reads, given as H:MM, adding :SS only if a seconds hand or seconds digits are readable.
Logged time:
7:45
